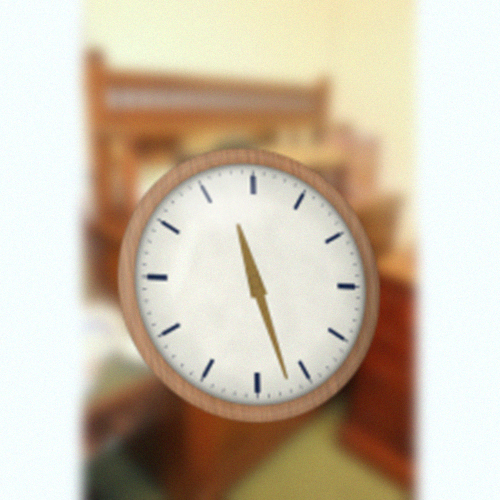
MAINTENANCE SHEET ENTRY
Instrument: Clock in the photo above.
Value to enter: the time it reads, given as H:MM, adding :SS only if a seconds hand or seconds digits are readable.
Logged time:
11:27
